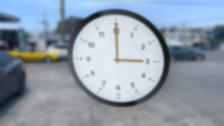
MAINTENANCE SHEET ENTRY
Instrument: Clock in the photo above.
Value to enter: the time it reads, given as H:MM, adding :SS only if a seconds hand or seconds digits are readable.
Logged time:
3:00
